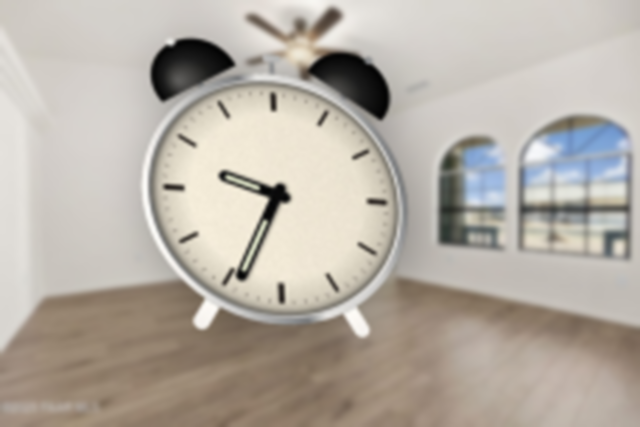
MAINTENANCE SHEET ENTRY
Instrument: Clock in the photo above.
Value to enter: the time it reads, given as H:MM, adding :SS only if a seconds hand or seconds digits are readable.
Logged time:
9:34
